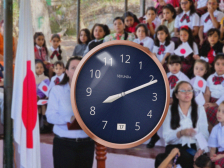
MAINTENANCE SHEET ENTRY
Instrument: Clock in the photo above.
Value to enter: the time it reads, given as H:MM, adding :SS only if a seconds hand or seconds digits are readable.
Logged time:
8:11
